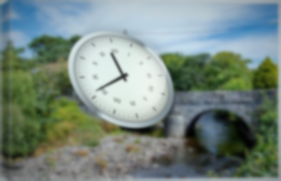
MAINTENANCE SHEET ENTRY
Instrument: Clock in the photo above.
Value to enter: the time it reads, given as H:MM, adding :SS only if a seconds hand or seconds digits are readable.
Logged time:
11:41
